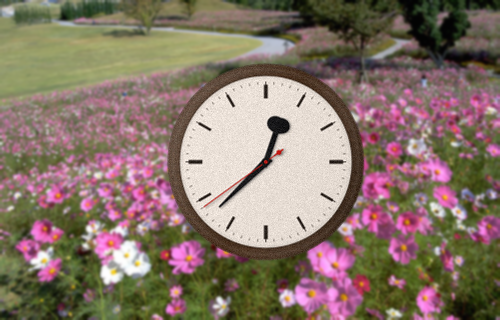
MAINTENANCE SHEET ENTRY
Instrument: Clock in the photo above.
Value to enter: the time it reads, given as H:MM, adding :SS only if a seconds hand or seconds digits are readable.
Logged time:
12:37:39
